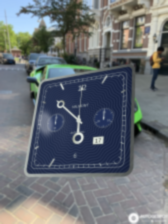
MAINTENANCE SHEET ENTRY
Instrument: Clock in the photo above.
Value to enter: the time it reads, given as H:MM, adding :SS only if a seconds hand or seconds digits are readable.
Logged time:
5:52
